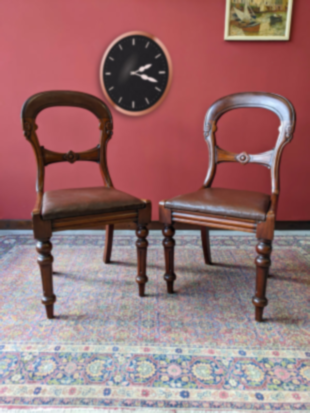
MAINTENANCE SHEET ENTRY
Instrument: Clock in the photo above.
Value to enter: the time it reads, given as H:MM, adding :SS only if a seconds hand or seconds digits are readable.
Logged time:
2:18
